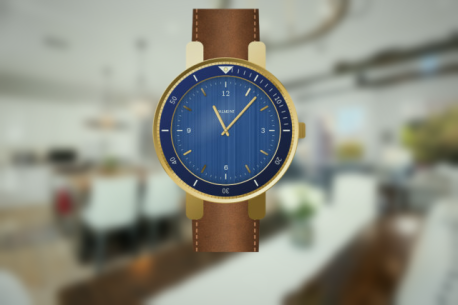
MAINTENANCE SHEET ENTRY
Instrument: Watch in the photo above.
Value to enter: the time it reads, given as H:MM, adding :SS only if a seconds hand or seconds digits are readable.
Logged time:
11:07
